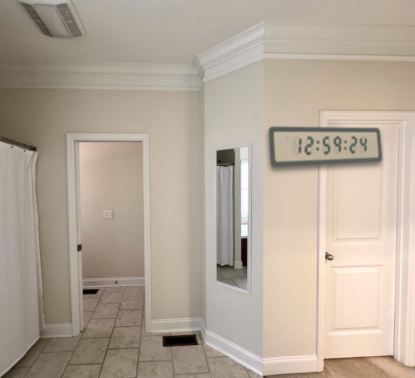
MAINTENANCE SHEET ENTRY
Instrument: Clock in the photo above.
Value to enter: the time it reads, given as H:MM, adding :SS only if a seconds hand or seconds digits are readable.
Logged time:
12:59:24
